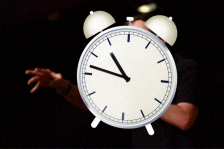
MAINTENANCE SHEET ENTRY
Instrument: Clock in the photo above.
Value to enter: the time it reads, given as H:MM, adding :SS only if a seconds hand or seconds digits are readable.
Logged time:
10:47
